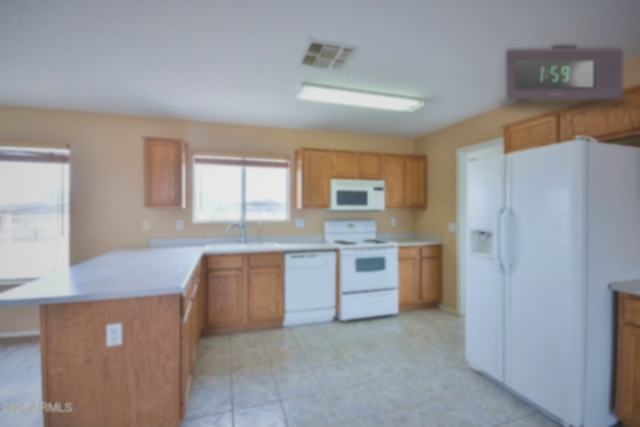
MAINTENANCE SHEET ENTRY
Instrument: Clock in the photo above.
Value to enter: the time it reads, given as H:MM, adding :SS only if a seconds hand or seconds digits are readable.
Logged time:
1:59
